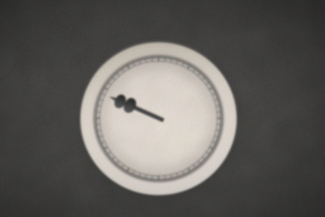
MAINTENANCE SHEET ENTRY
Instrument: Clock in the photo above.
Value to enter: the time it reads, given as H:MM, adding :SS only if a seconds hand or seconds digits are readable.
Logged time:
9:49
